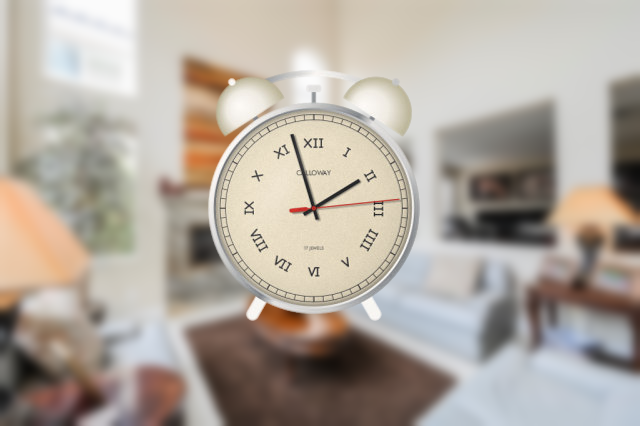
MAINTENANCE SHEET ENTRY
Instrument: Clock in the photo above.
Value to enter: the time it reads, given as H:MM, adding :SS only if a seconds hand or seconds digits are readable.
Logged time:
1:57:14
